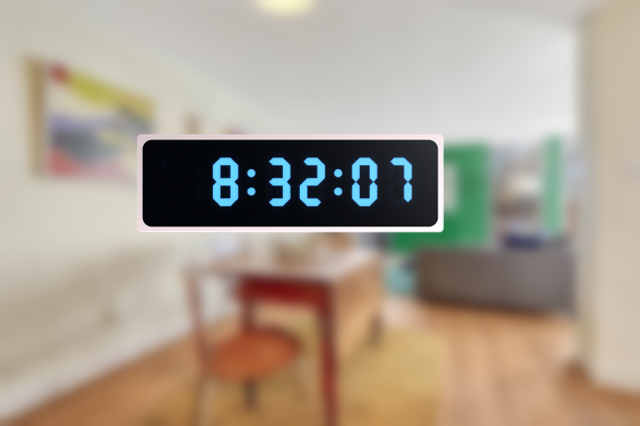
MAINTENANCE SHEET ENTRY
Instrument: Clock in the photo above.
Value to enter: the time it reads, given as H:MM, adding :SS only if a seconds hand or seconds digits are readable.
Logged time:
8:32:07
